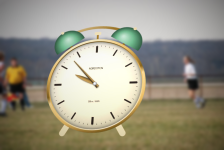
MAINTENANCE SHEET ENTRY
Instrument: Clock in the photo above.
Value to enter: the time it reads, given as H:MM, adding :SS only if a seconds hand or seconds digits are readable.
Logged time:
9:53
